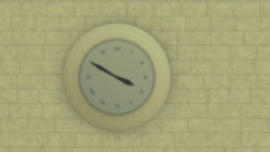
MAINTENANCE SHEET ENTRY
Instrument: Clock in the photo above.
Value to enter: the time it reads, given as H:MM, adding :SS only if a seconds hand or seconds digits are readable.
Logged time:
3:50
